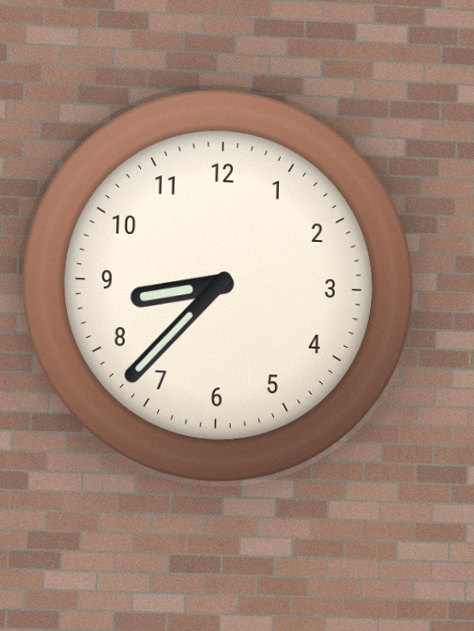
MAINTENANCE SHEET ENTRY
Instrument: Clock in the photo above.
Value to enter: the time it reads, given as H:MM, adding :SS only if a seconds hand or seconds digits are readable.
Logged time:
8:37
